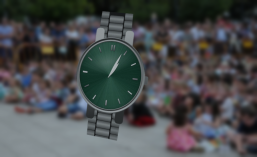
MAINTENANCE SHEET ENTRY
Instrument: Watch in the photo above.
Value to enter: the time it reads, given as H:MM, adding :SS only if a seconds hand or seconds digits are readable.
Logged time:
1:04
